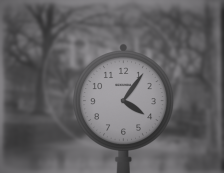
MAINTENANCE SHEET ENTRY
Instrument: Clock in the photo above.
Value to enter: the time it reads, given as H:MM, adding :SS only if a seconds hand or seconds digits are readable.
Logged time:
4:06
